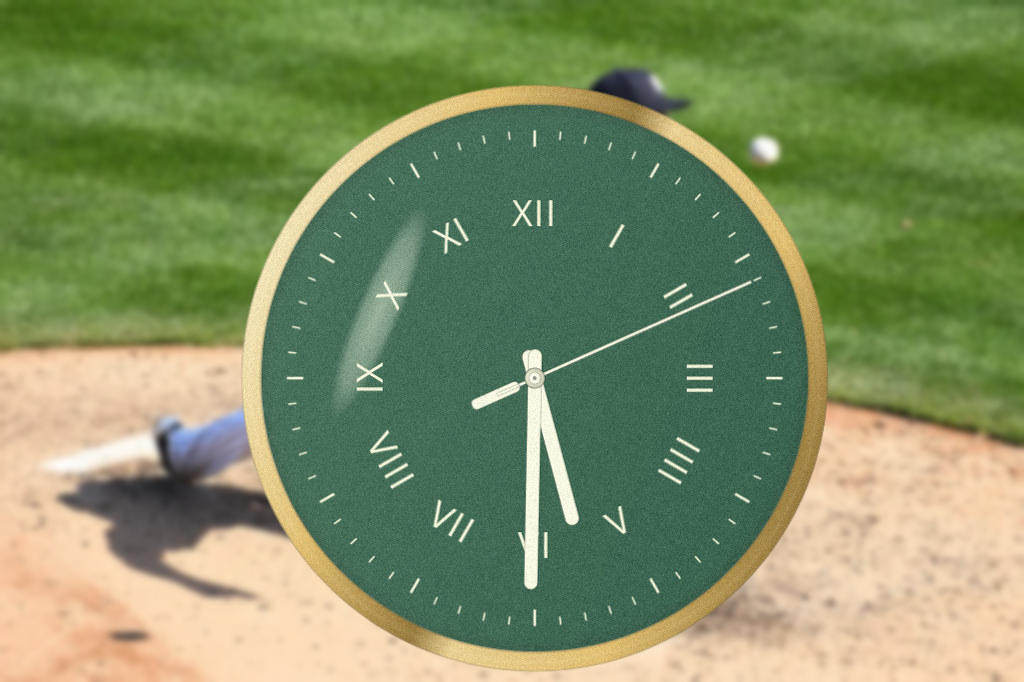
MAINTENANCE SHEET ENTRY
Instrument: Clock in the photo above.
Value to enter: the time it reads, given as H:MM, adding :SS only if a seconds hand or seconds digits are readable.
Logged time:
5:30:11
